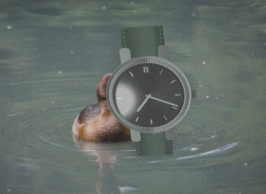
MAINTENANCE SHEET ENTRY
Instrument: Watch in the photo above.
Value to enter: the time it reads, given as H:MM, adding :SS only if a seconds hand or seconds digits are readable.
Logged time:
7:19
